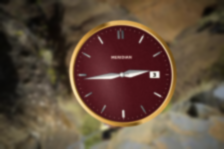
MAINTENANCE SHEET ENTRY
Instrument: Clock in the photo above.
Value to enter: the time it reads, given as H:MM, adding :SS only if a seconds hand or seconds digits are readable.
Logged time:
2:44
